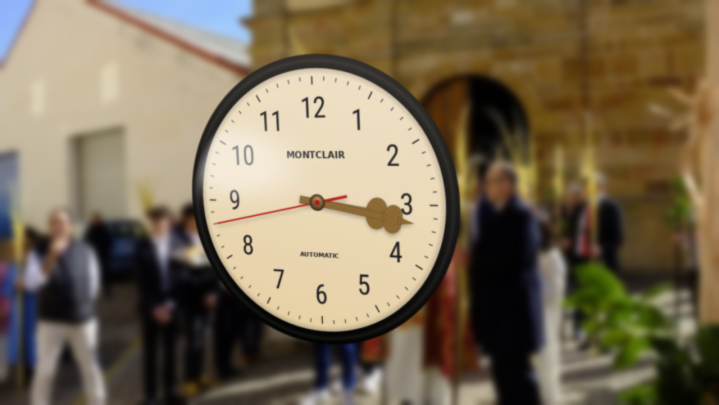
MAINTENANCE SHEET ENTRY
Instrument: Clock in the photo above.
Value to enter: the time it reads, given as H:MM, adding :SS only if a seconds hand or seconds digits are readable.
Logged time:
3:16:43
